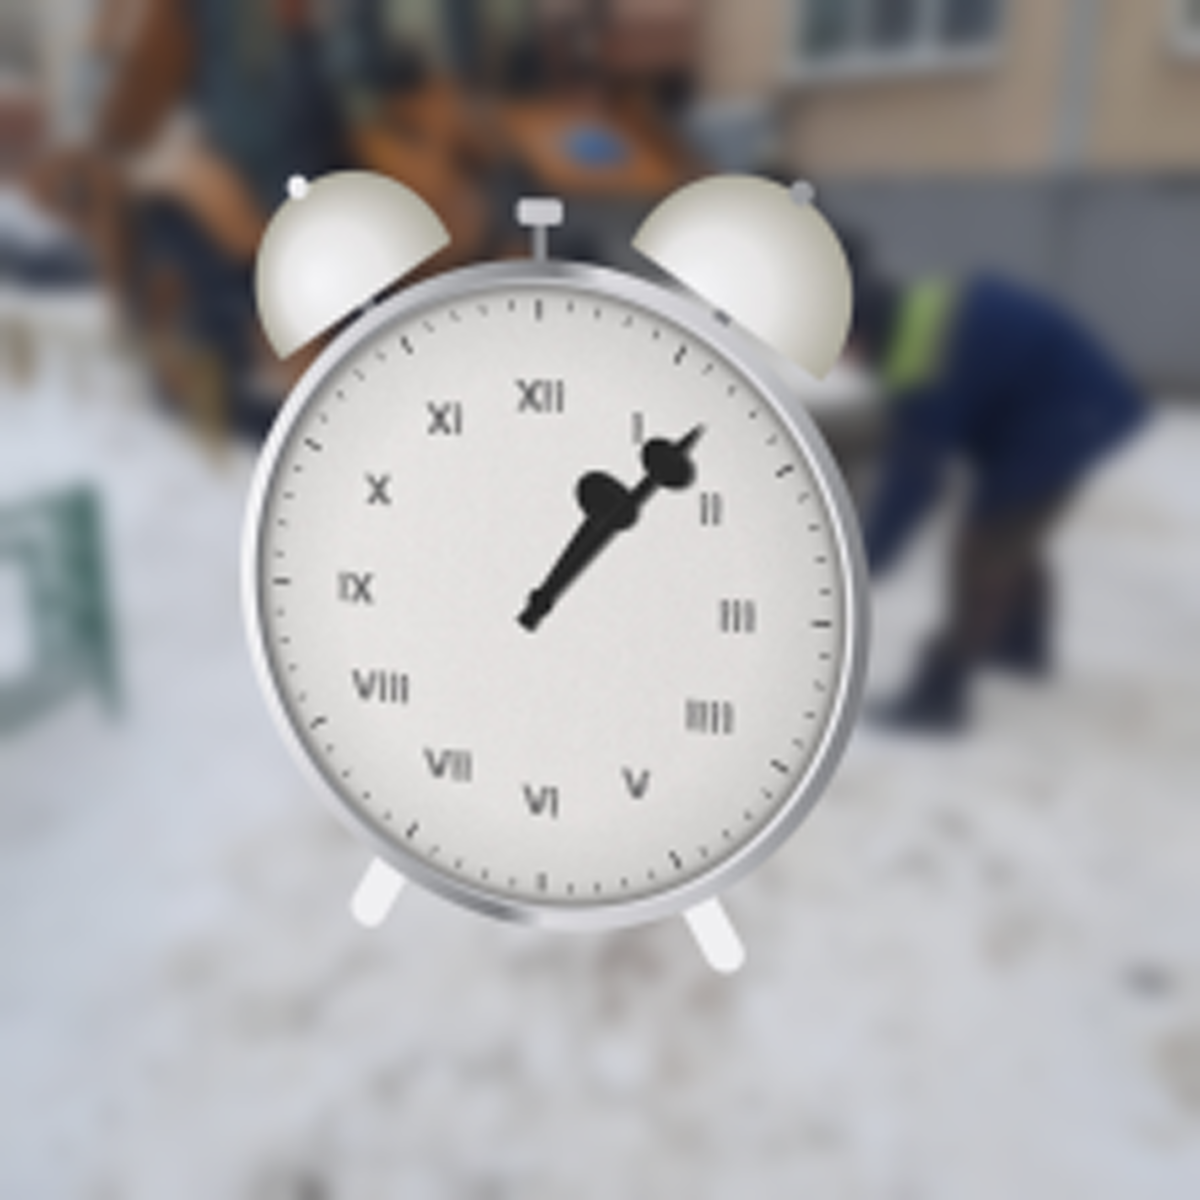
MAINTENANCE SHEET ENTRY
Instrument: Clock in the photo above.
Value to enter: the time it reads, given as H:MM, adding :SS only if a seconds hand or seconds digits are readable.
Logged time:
1:07
